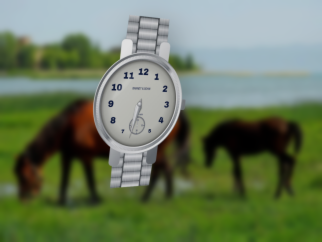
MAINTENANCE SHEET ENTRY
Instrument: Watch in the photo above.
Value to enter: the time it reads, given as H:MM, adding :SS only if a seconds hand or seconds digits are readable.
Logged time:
6:32
